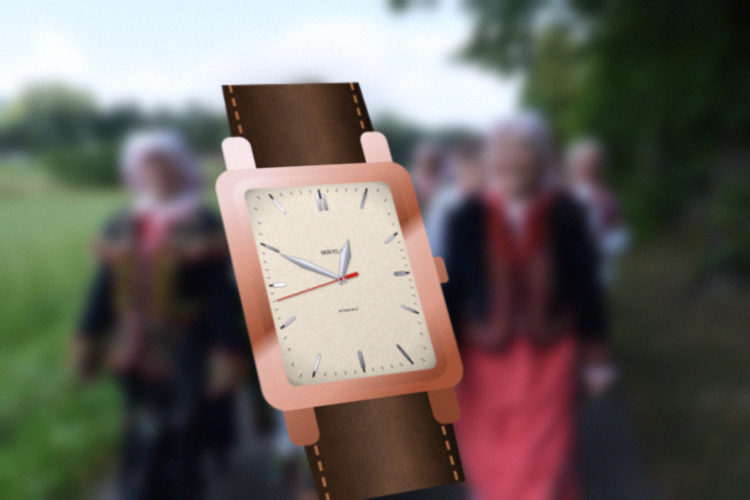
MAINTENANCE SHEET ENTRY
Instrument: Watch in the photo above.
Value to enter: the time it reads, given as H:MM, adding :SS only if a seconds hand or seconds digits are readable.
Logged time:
12:49:43
